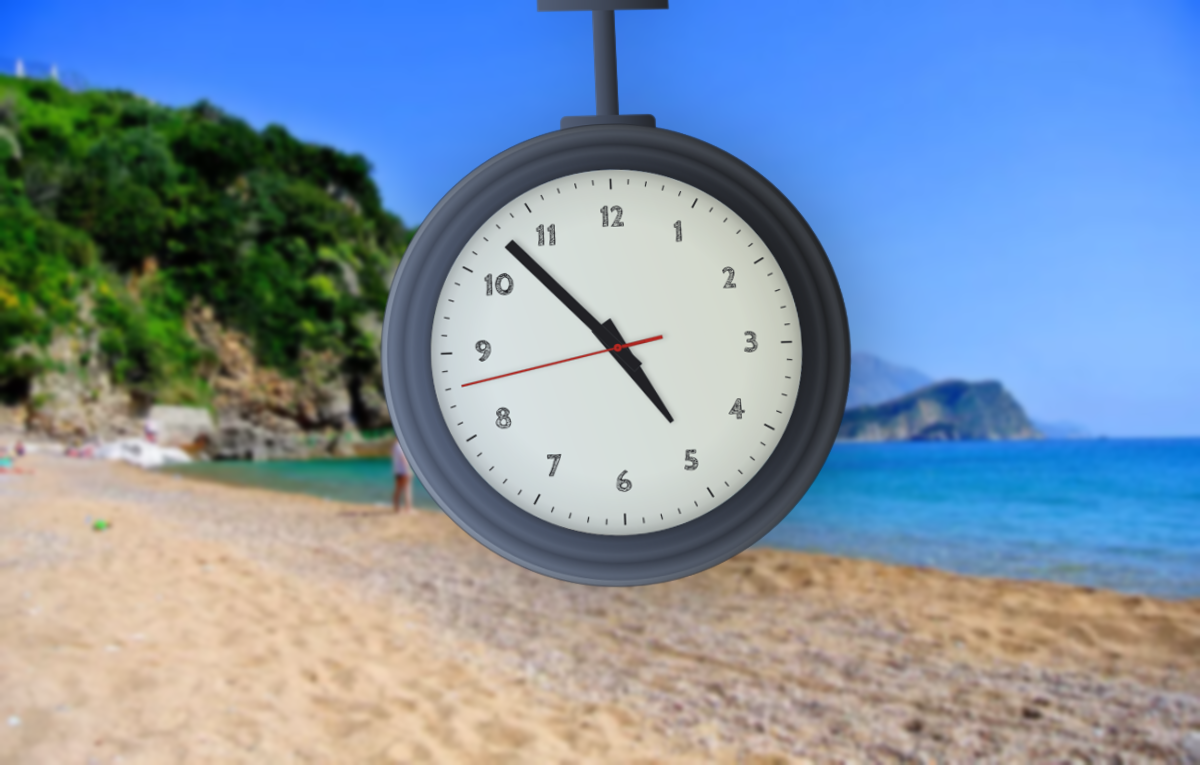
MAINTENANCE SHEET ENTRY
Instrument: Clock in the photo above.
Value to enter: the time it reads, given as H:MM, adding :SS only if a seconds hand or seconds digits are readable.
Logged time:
4:52:43
